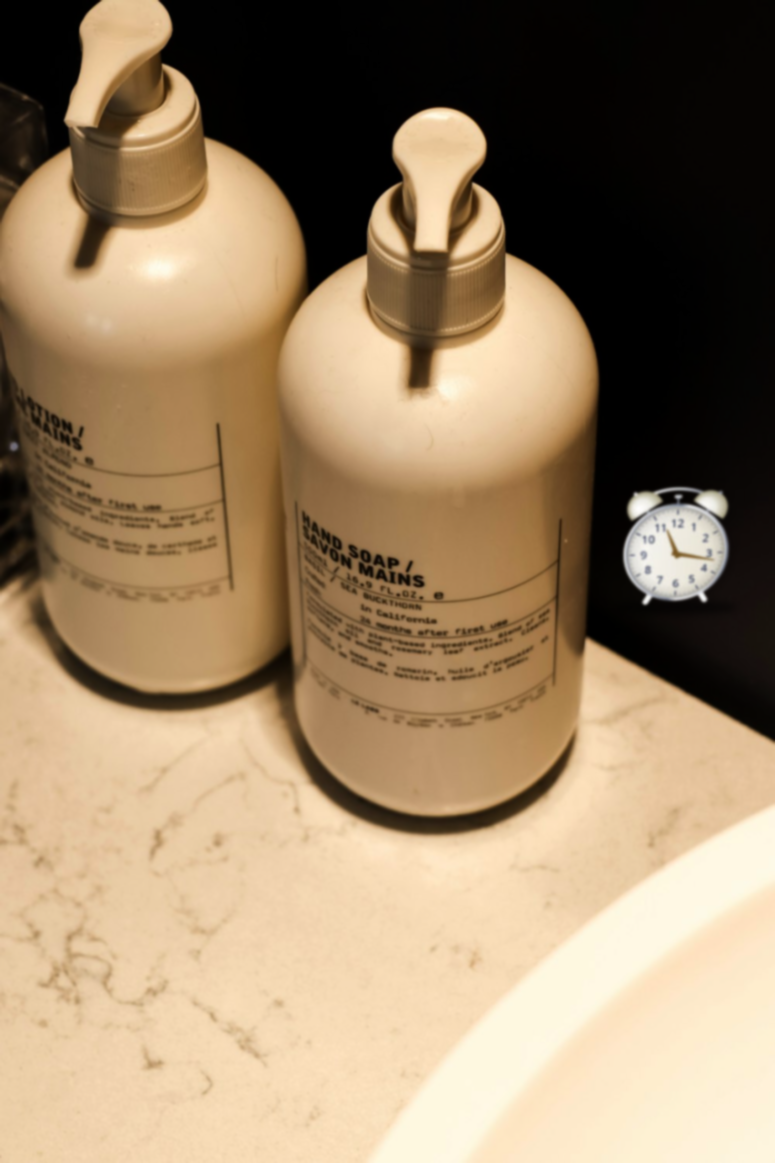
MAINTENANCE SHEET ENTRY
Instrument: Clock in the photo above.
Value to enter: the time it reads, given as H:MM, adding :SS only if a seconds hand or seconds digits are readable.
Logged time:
11:17
